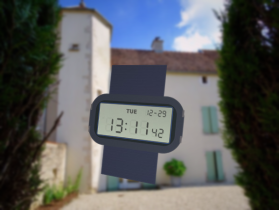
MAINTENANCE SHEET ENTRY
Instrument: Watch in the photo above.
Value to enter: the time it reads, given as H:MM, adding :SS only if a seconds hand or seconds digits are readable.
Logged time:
13:11:42
